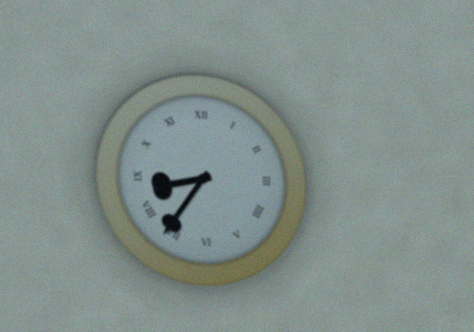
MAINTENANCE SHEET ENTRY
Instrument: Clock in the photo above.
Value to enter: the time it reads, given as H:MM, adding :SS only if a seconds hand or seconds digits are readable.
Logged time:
8:36
